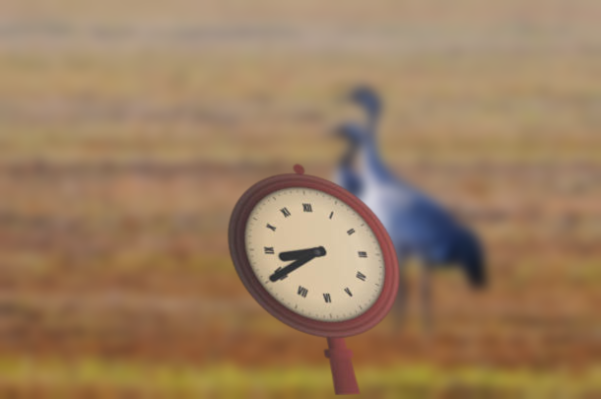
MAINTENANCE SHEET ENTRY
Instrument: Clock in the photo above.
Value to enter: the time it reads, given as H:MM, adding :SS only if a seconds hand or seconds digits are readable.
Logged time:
8:40
